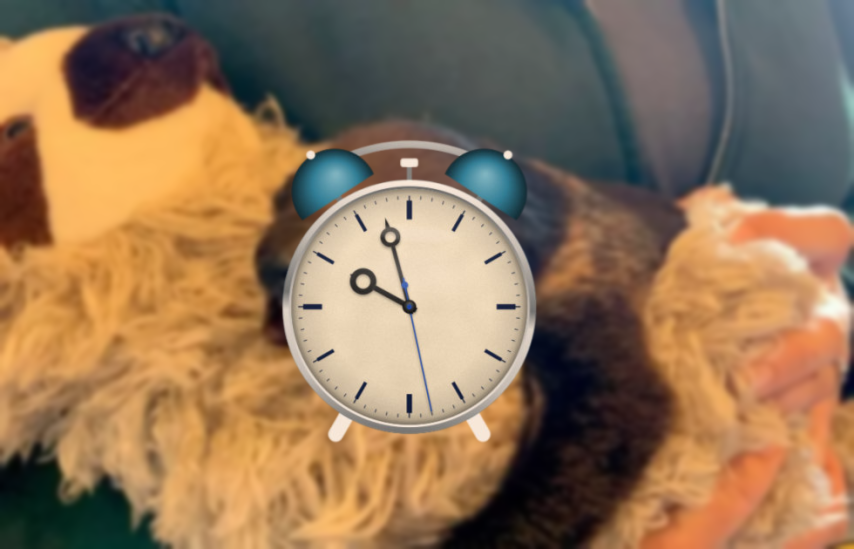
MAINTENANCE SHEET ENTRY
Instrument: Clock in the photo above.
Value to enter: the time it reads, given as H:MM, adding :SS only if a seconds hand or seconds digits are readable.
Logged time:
9:57:28
